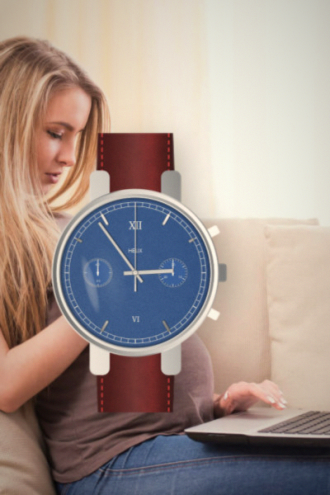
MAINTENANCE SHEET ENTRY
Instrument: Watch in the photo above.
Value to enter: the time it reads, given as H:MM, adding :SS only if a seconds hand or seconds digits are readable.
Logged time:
2:54
